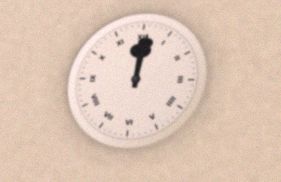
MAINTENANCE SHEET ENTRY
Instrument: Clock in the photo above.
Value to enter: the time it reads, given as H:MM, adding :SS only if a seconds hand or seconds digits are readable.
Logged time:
12:01
